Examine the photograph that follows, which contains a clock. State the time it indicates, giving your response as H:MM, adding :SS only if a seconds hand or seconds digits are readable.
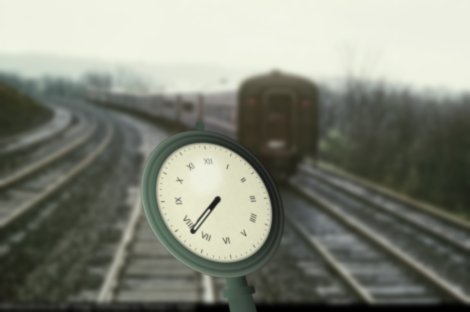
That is 7:38
